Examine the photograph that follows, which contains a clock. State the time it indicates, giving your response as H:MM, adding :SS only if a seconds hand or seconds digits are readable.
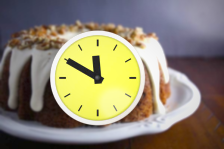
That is 11:50
